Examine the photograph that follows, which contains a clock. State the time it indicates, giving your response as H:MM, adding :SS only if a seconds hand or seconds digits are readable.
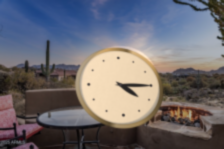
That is 4:15
